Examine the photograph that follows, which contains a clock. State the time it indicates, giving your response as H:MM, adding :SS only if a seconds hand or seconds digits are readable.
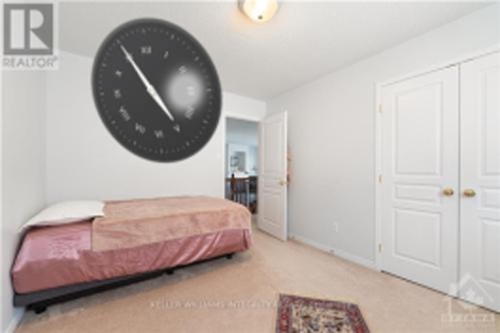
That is 4:55
